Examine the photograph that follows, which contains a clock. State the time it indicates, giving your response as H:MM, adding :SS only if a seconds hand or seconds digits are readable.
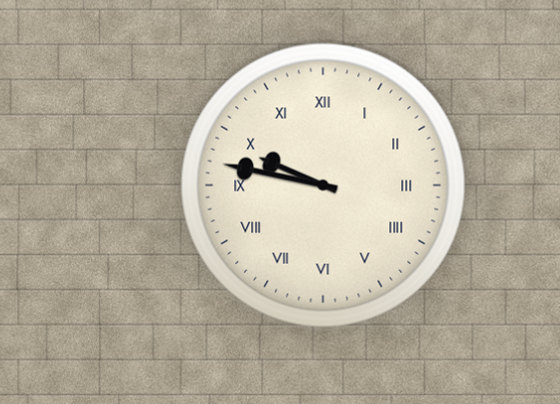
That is 9:47
